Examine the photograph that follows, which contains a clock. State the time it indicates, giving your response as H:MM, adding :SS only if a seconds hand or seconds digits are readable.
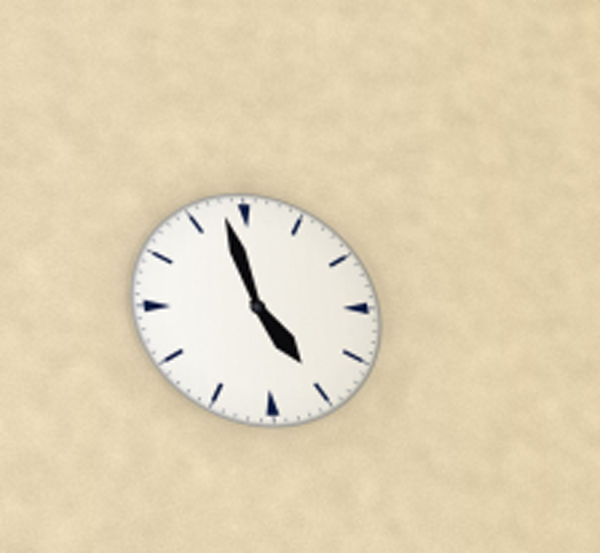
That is 4:58
